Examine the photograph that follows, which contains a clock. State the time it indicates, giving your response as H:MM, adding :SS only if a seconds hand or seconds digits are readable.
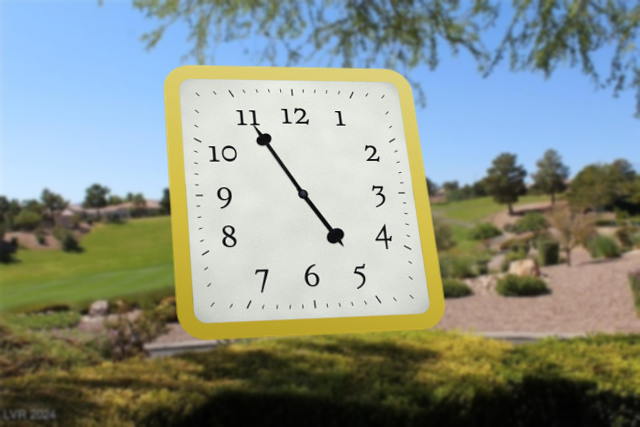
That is 4:55
